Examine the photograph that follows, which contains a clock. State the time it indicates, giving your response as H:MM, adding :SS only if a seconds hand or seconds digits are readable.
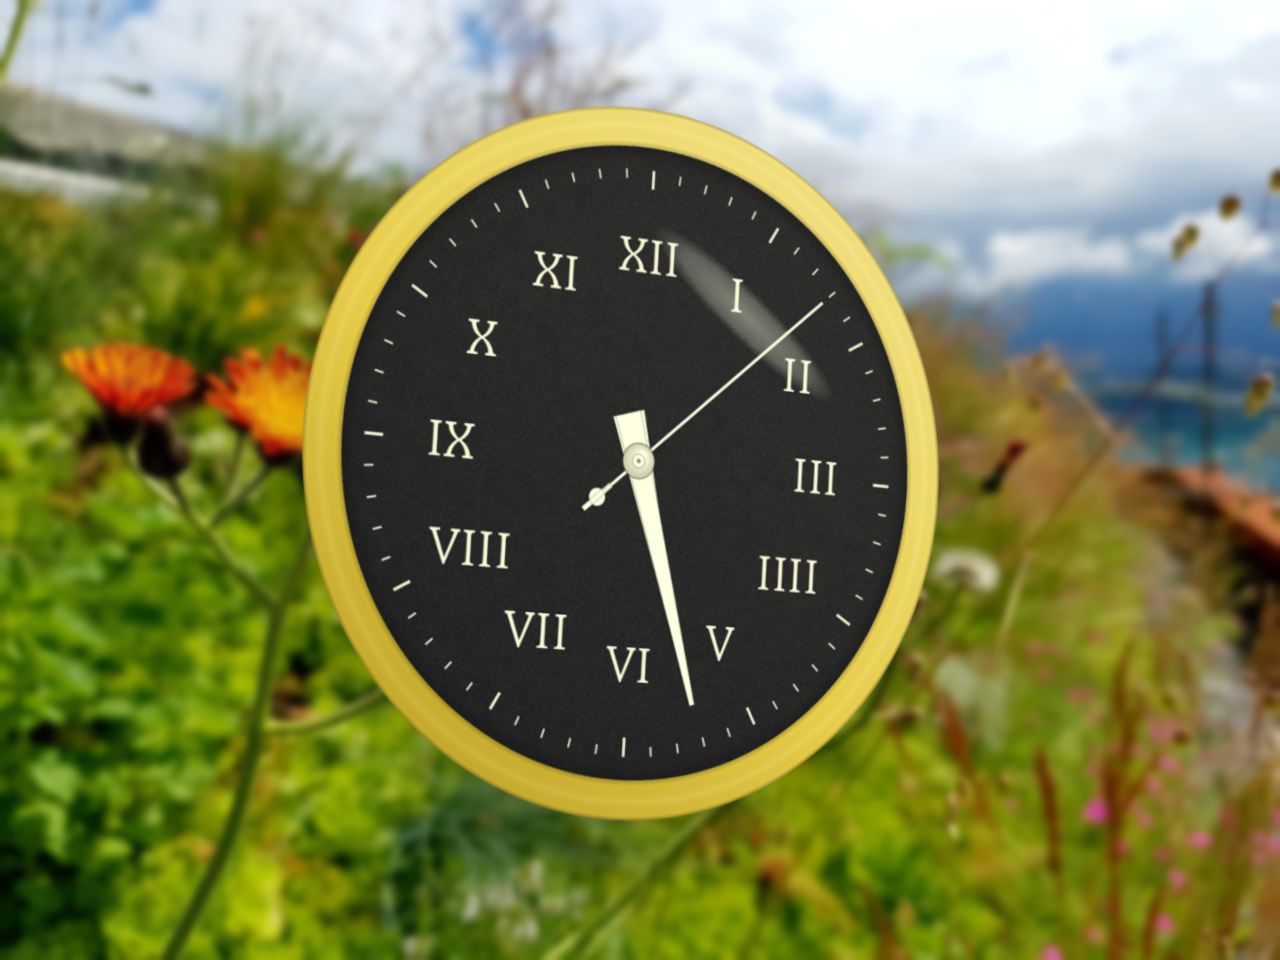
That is 5:27:08
